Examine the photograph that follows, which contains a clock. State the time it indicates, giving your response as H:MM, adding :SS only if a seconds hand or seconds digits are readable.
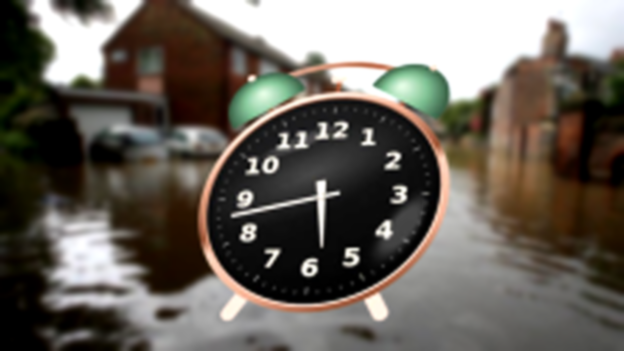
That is 5:43
